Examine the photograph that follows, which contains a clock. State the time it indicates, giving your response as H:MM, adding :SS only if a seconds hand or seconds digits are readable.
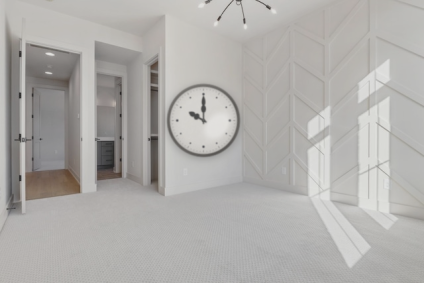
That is 10:00
